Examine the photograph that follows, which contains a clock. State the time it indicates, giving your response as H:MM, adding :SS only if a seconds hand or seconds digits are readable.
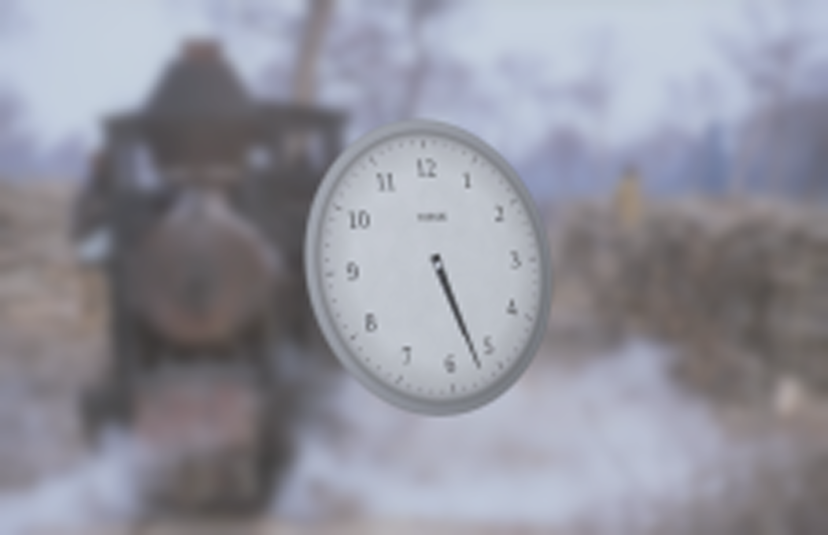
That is 5:27
